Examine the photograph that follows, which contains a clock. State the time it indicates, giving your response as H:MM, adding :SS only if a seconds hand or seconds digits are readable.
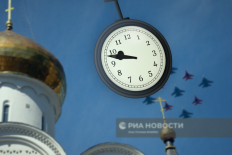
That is 9:48
